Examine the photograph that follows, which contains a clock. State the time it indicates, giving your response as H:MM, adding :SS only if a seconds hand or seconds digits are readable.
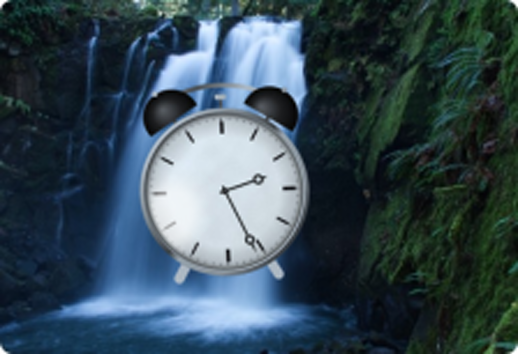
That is 2:26
